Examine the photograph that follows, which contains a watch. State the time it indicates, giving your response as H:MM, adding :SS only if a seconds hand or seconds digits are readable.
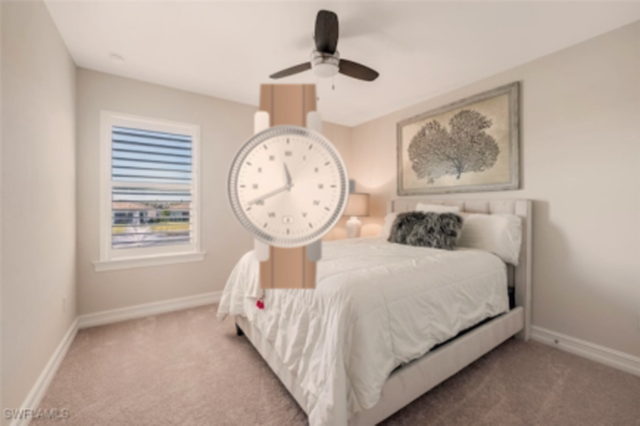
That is 11:41
